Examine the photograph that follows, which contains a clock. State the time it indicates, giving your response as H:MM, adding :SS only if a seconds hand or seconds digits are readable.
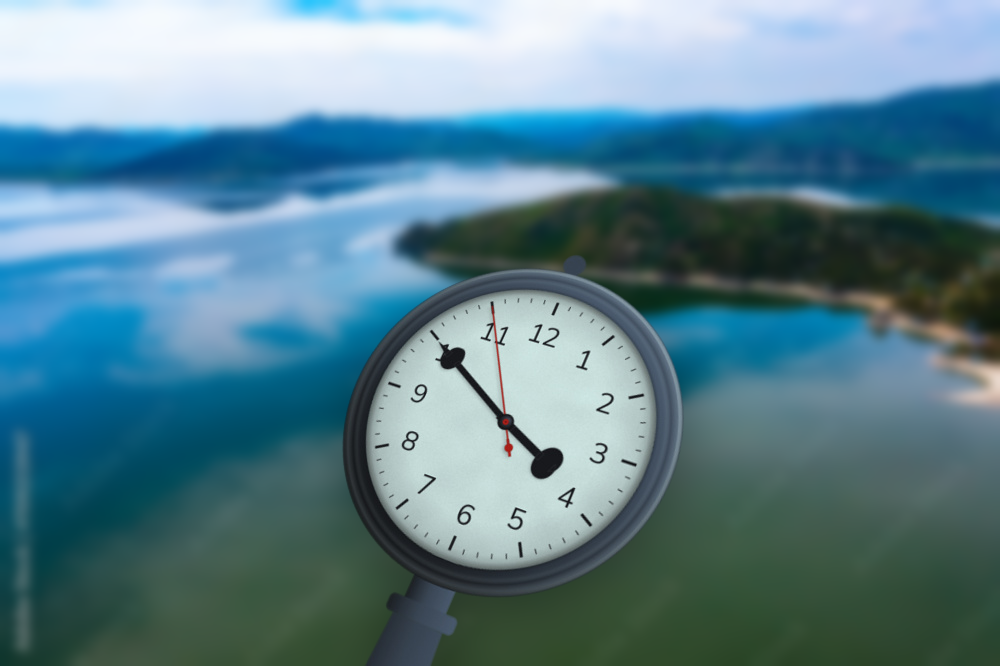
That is 3:49:55
